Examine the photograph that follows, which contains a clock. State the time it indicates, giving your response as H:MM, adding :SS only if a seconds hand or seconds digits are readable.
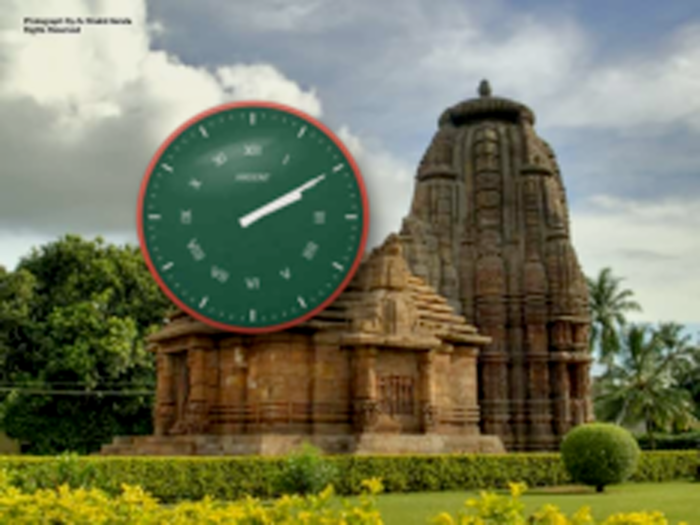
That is 2:10
